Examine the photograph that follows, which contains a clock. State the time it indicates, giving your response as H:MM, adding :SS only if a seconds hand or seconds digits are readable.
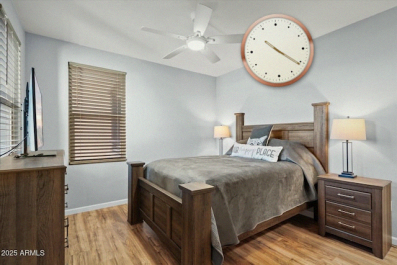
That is 10:21
